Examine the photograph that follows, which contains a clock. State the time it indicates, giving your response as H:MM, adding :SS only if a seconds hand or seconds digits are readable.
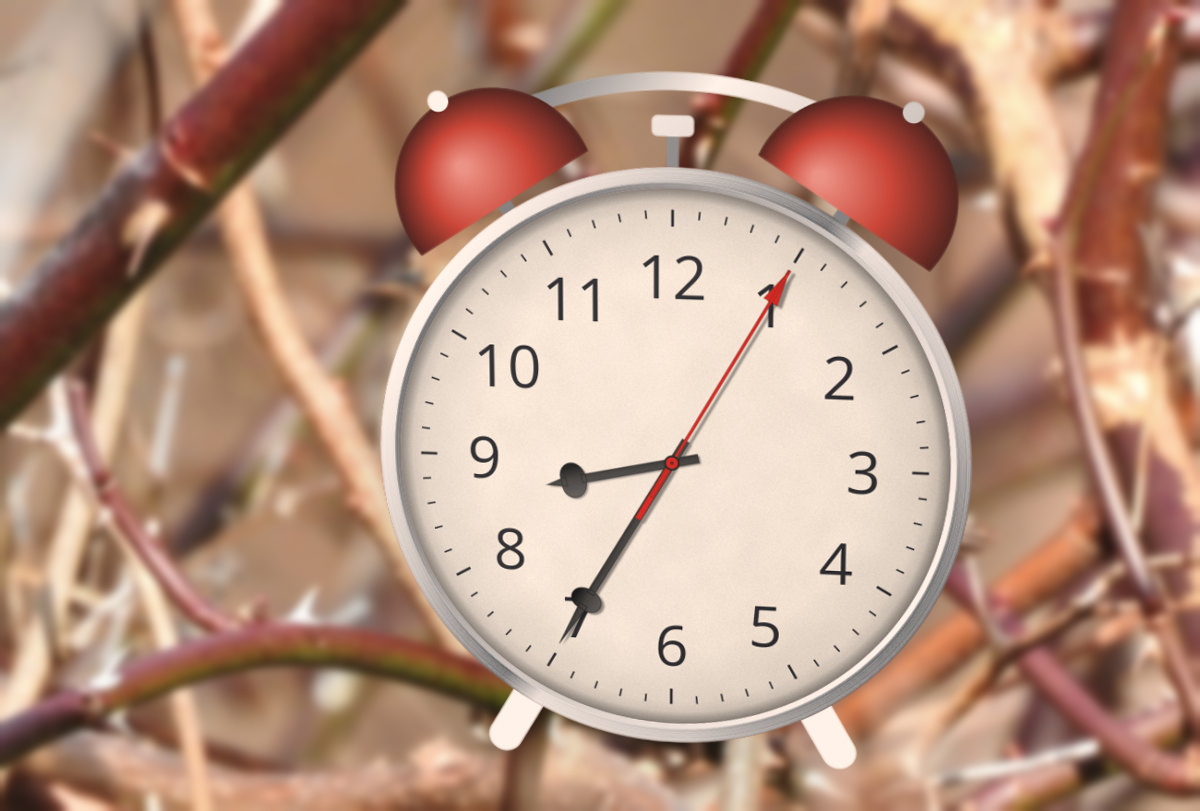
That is 8:35:05
